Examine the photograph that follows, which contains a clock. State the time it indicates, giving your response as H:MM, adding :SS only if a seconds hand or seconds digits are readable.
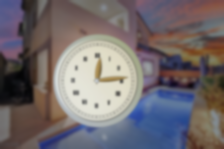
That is 12:14
